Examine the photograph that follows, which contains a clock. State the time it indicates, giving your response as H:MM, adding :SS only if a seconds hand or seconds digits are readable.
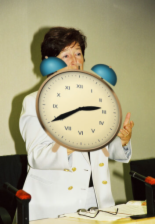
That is 2:40
